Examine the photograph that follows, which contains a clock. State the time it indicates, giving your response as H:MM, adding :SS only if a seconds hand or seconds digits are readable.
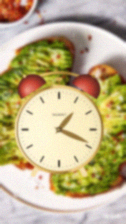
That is 1:19
